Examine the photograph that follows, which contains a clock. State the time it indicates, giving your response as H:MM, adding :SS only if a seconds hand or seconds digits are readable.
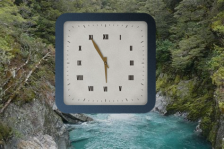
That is 5:55
